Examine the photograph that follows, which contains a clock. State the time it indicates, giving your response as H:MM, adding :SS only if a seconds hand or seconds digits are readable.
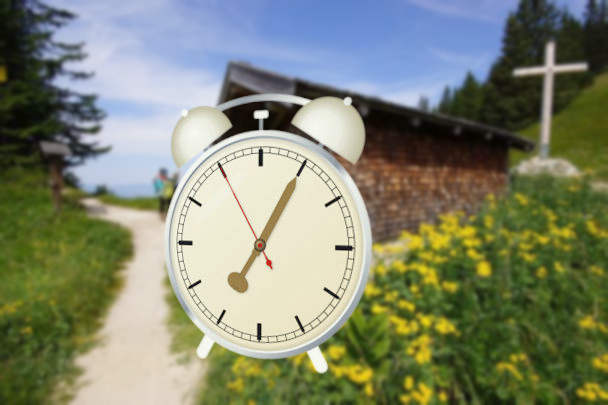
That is 7:04:55
